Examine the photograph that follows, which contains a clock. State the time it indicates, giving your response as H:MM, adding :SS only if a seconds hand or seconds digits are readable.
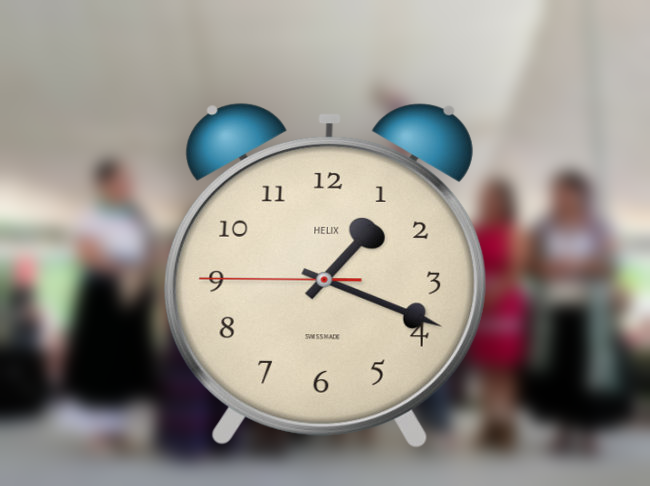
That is 1:18:45
